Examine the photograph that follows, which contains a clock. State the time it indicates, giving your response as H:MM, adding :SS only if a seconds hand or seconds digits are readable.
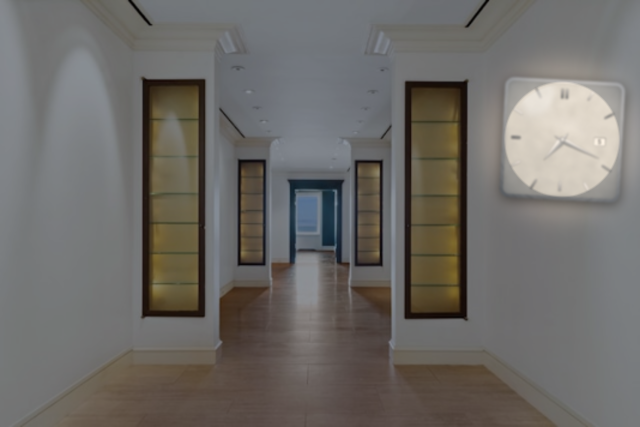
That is 7:19
